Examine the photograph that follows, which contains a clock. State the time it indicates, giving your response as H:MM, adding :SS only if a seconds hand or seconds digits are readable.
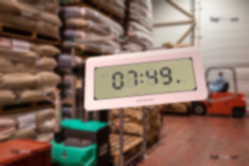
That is 7:49
